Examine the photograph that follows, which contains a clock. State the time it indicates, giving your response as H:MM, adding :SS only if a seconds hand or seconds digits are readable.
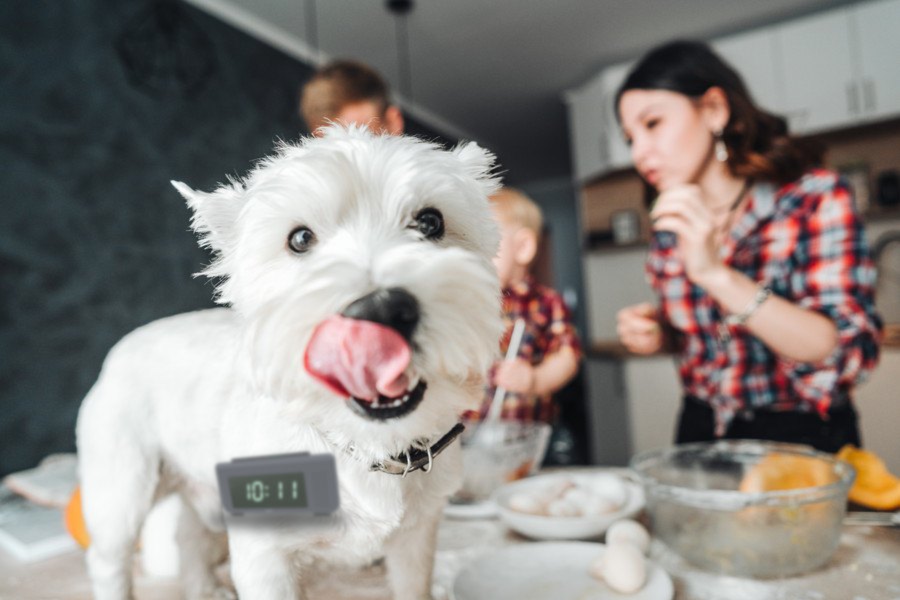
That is 10:11
